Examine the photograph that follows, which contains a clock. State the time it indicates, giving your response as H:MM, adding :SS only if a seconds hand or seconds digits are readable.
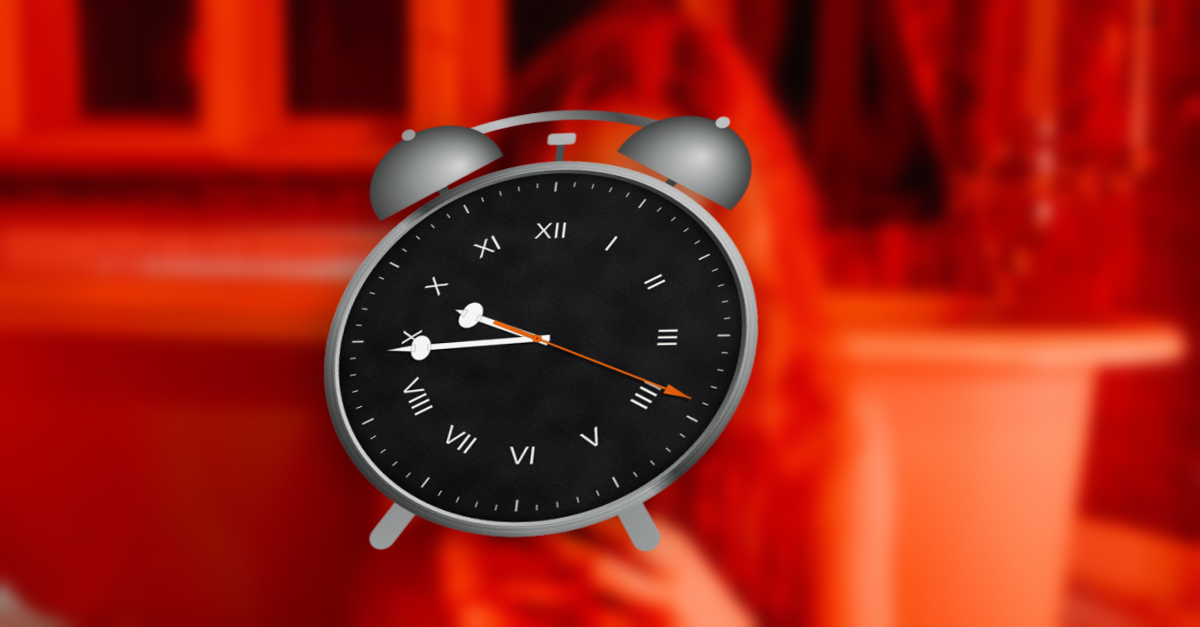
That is 9:44:19
